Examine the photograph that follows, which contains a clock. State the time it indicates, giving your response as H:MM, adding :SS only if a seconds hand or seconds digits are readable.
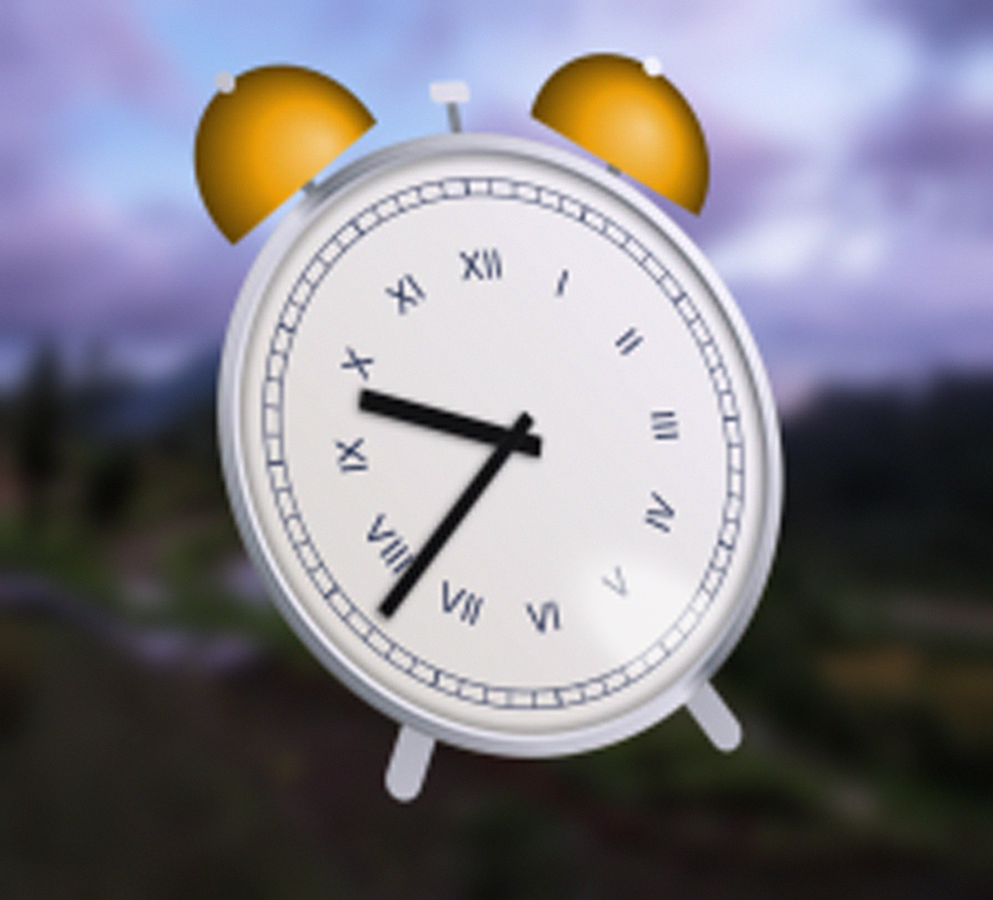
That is 9:38
